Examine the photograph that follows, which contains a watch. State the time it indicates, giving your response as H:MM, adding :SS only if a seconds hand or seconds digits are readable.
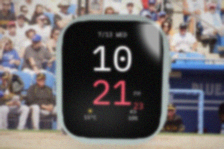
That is 10:21
